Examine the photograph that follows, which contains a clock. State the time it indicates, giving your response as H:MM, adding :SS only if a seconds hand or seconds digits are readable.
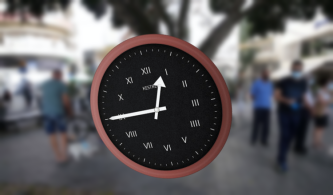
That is 12:45
